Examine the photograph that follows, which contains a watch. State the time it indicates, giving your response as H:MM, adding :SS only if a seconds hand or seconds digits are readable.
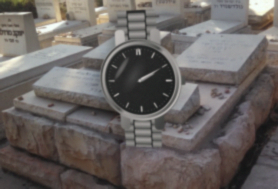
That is 2:10
